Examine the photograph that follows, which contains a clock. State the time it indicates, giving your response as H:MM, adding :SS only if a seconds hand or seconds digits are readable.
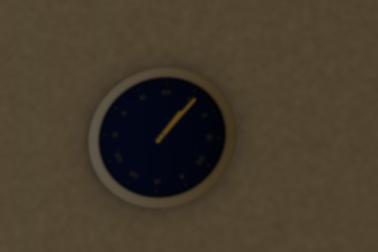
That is 1:06
